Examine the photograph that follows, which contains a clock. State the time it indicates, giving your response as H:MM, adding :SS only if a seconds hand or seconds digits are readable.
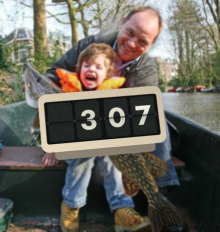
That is 3:07
